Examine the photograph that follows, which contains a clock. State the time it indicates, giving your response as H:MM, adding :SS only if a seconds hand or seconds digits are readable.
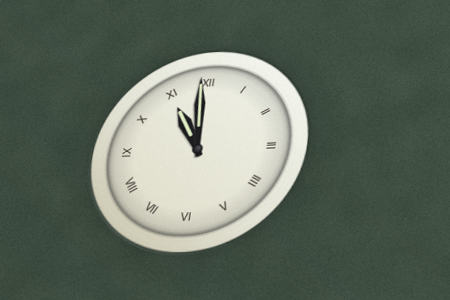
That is 10:59
